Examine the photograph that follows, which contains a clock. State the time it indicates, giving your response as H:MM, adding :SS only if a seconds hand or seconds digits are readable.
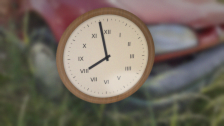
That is 7:58
